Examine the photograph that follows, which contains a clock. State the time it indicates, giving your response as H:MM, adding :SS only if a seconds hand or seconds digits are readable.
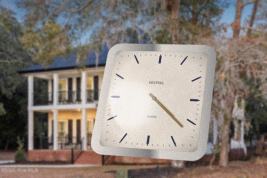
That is 4:22
